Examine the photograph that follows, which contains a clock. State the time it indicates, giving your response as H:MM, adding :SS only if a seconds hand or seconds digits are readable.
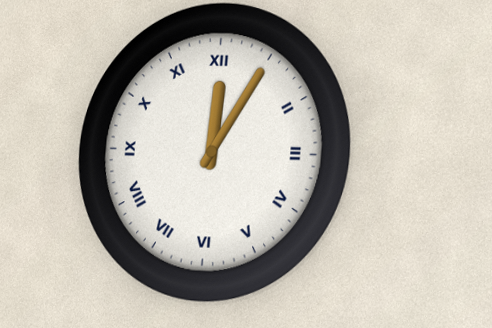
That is 12:05
